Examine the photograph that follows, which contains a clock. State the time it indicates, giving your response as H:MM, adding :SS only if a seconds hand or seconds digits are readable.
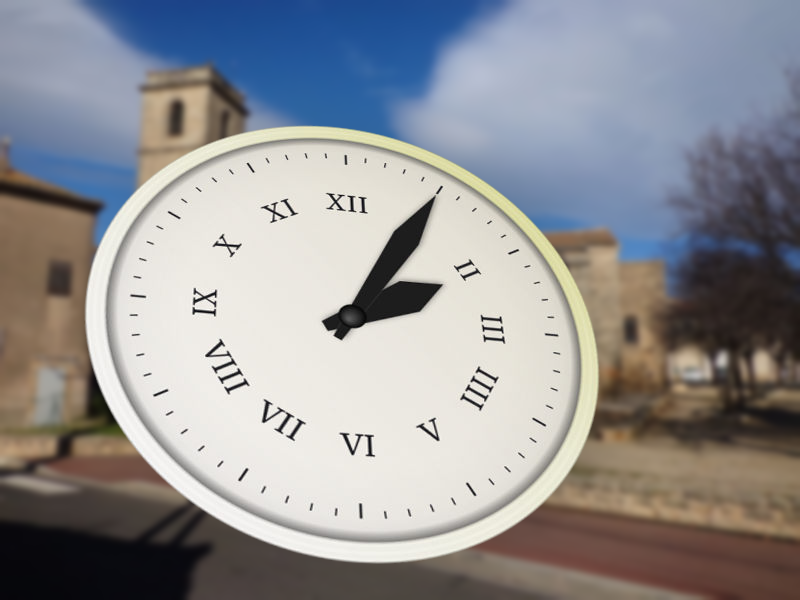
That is 2:05
